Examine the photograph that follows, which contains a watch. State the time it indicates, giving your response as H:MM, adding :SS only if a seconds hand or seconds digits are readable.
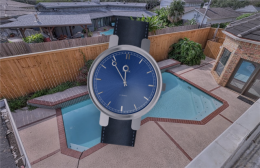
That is 11:54
